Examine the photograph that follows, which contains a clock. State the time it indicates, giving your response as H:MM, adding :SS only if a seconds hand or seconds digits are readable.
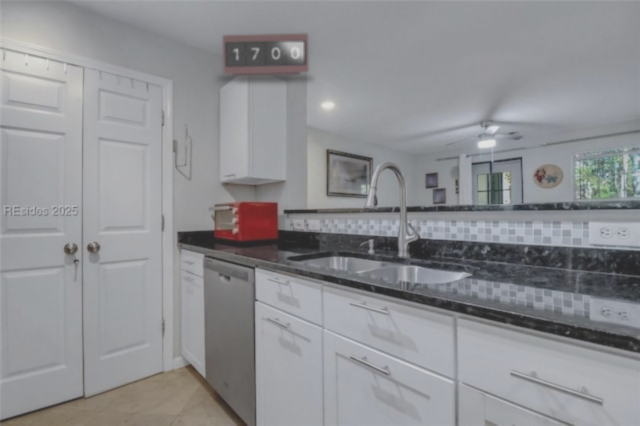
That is 17:00
